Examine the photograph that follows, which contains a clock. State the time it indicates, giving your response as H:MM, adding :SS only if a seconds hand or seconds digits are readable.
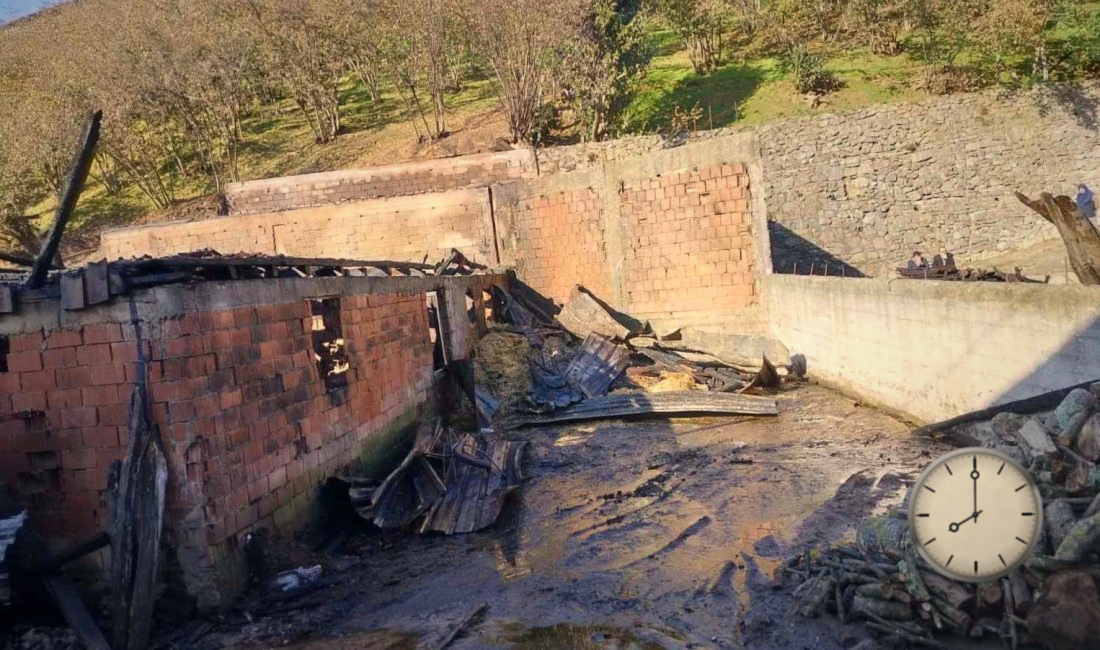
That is 8:00
